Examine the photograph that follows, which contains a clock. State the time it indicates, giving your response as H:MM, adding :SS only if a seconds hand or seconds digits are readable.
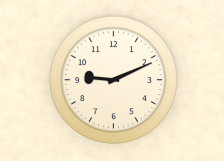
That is 9:11
